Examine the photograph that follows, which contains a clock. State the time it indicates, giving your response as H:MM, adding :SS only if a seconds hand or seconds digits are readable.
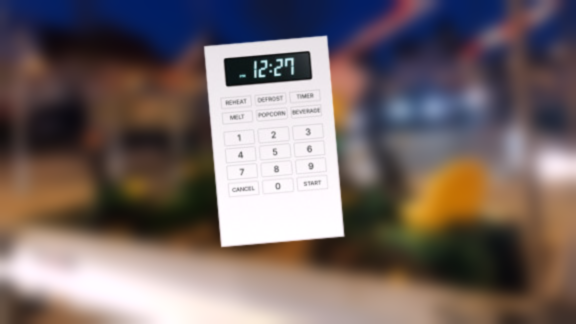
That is 12:27
